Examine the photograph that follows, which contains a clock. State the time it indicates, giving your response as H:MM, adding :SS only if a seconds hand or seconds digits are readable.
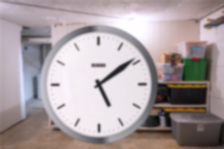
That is 5:09
